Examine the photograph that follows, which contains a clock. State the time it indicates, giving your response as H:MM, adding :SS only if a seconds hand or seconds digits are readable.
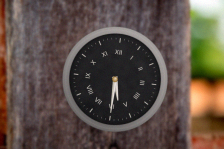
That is 5:30
